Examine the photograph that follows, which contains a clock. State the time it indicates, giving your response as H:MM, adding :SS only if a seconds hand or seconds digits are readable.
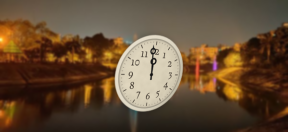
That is 11:59
